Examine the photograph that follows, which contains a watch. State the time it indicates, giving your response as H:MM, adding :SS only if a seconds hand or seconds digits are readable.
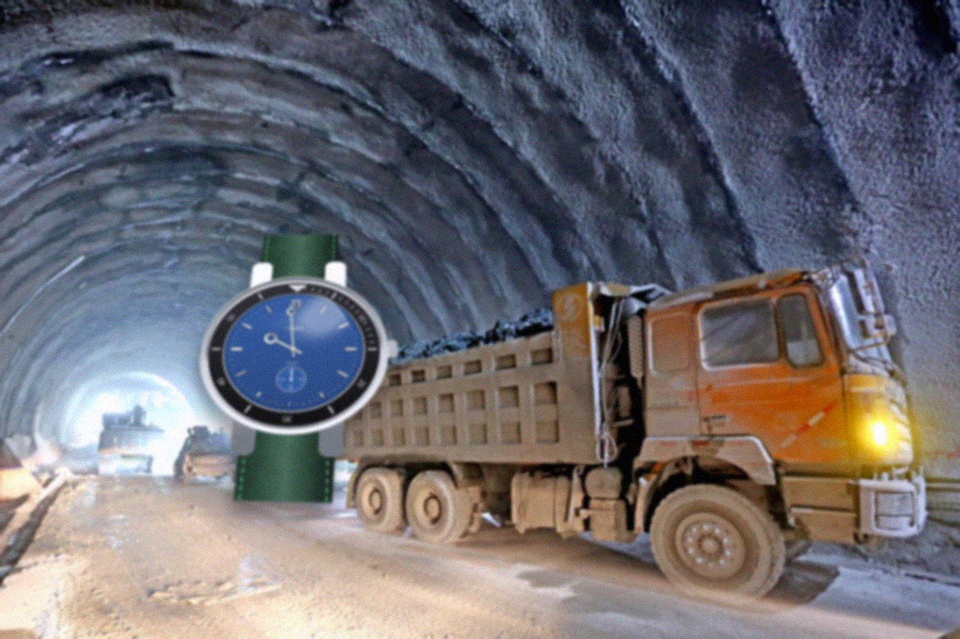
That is 9:59
